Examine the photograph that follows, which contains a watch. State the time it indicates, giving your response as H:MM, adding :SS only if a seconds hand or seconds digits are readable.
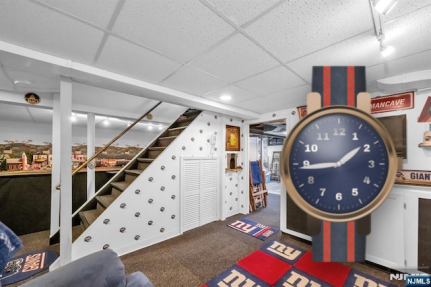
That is 1:44
